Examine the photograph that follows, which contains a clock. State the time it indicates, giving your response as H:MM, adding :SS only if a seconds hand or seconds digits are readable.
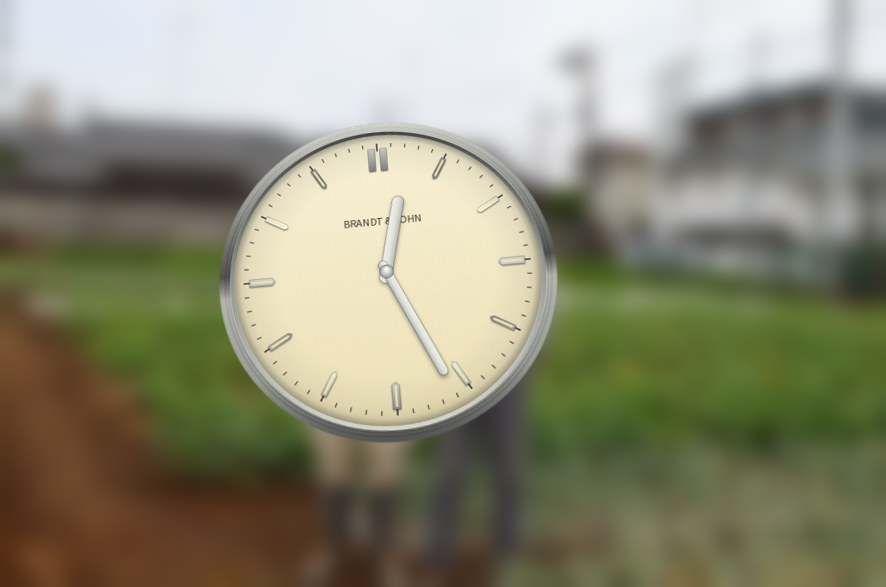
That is 12:26
